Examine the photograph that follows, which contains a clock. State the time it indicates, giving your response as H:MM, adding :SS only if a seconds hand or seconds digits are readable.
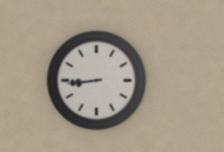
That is 8:44
